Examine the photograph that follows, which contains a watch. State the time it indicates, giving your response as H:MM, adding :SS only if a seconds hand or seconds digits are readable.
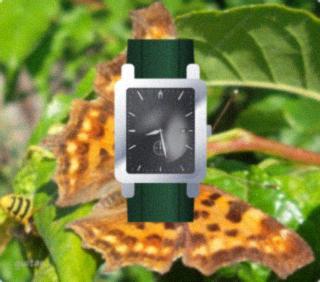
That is 8:28
